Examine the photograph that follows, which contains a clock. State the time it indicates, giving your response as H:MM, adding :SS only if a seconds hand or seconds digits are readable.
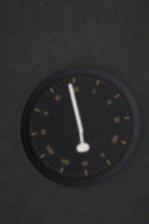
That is 5:59
